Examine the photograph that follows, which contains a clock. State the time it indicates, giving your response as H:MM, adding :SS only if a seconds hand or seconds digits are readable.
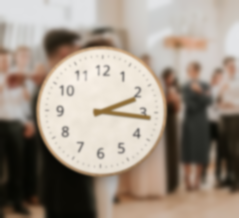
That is 2:16
